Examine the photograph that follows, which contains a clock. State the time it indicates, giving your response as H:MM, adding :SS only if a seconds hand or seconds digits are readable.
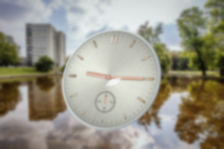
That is 9:15
